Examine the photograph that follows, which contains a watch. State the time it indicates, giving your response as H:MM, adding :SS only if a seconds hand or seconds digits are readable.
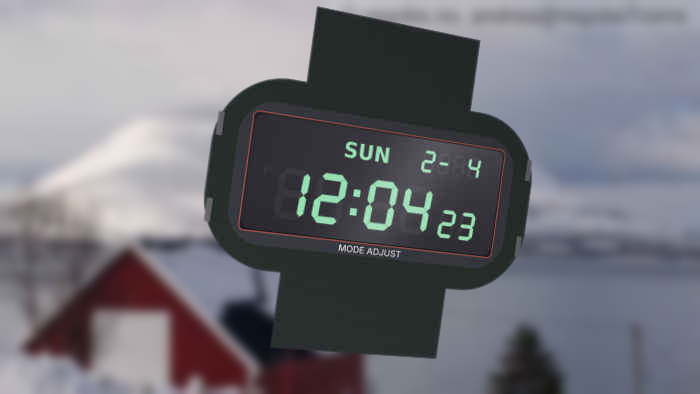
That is 12:04:23
